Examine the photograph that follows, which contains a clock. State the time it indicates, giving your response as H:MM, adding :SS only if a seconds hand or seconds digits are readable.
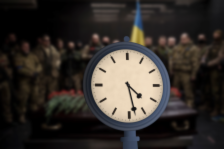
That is 4:28
